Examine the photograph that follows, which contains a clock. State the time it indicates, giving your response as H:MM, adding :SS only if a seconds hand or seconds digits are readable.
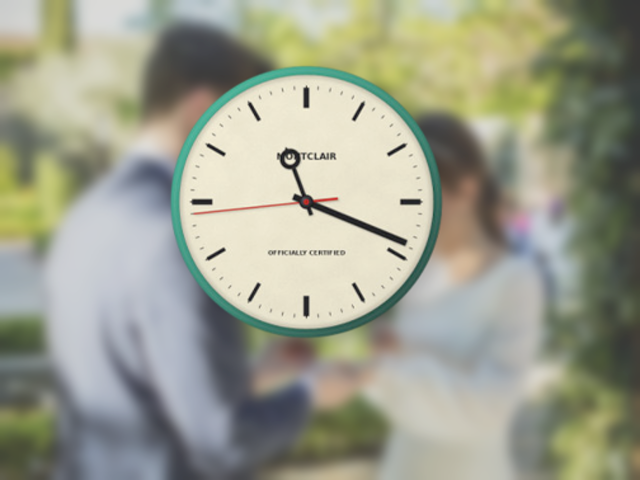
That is 11:18:44
